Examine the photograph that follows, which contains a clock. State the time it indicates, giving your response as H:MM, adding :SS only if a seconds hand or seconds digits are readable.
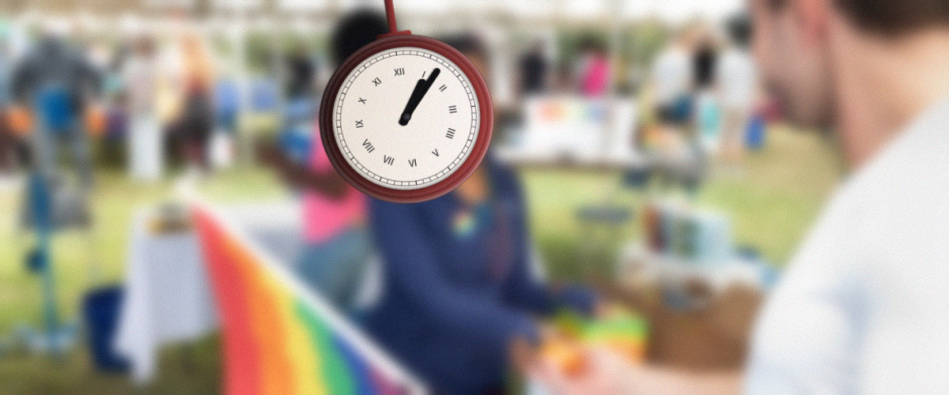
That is 1:07
